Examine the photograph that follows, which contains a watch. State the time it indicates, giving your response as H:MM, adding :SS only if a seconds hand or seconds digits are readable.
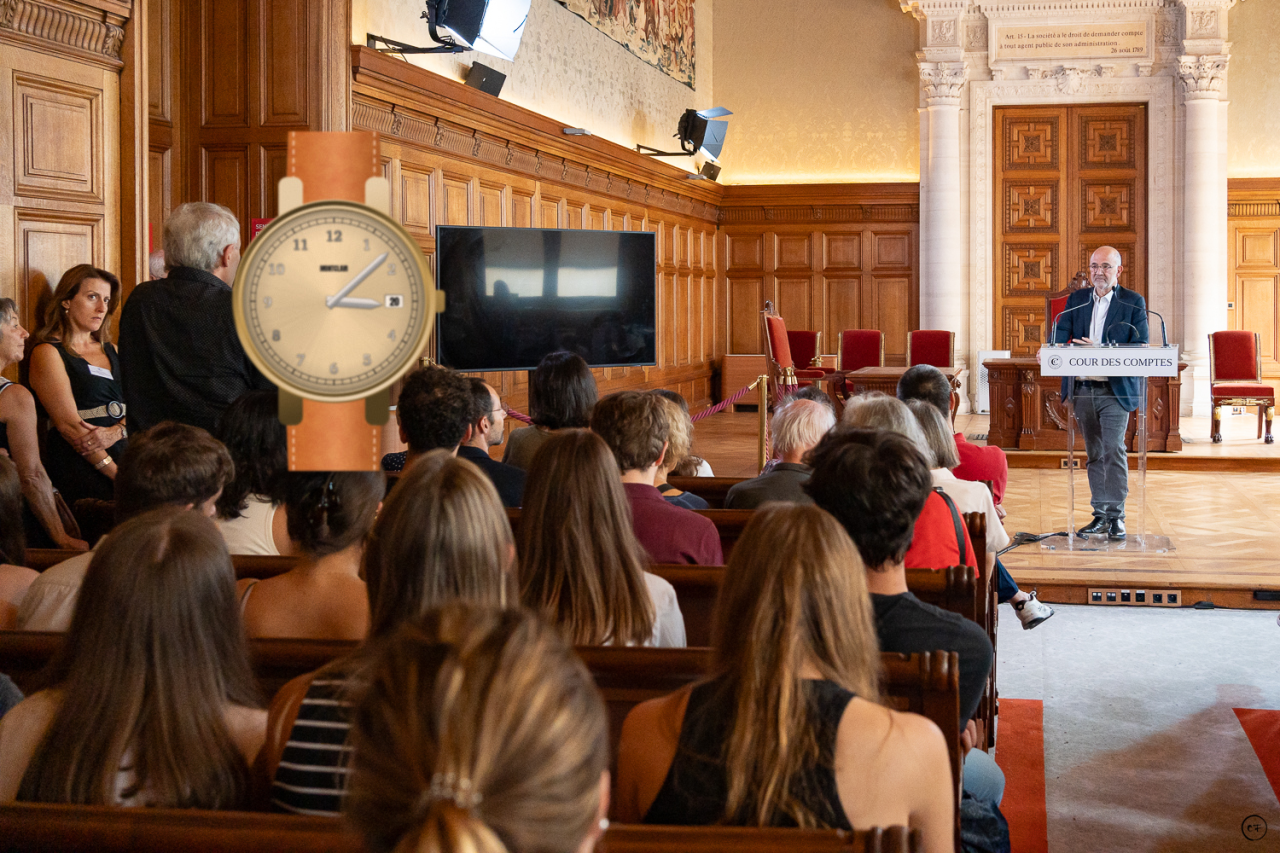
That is 3:08
